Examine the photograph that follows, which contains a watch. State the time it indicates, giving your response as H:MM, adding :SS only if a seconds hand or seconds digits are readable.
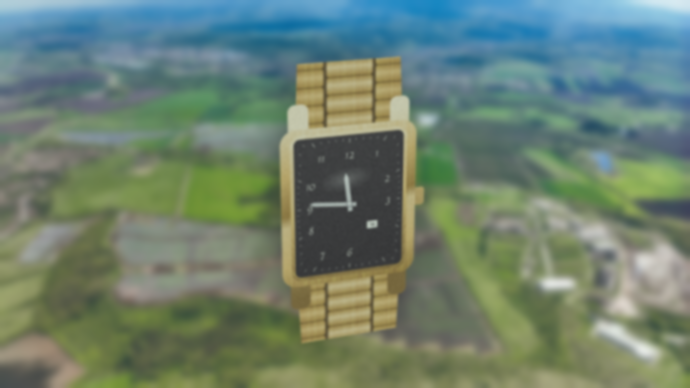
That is 11:46
